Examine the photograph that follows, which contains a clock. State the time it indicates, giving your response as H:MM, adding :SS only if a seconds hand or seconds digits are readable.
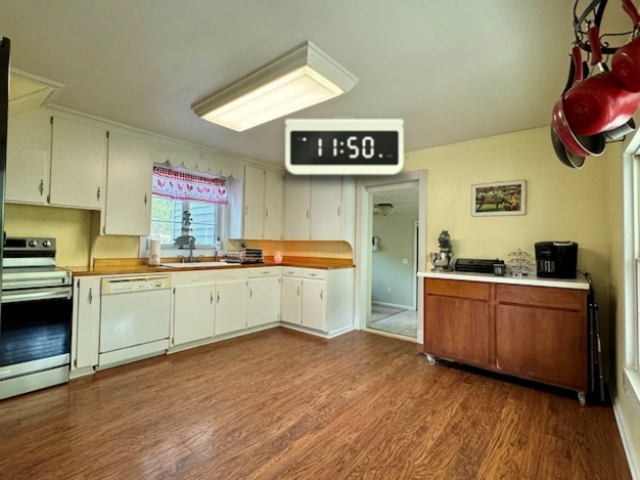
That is 11:50
